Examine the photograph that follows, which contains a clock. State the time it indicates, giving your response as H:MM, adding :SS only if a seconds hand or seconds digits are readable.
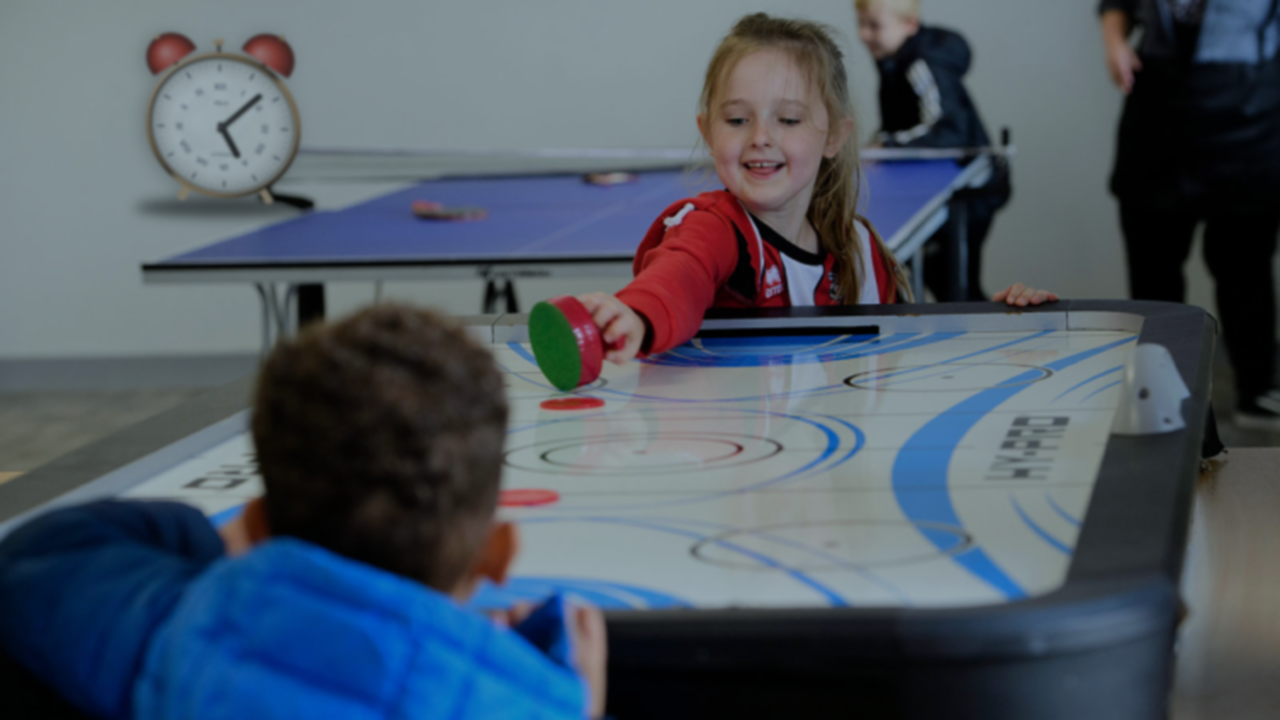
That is 5:08
